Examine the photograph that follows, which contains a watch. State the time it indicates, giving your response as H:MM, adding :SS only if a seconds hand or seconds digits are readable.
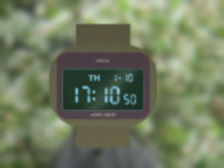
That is 17:10:50
